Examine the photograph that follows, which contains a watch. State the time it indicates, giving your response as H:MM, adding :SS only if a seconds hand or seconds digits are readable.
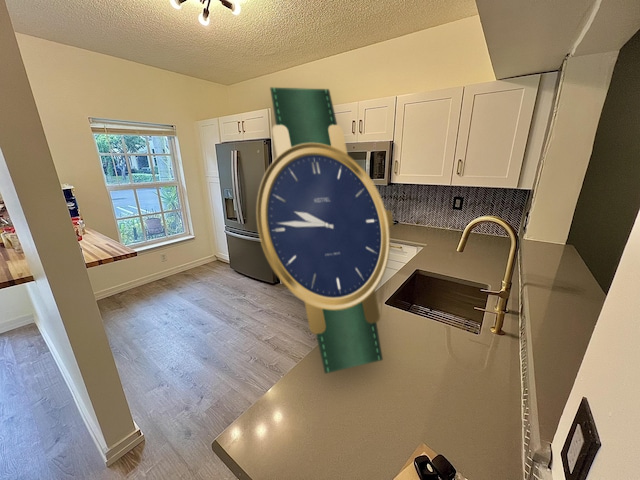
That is 9:46
